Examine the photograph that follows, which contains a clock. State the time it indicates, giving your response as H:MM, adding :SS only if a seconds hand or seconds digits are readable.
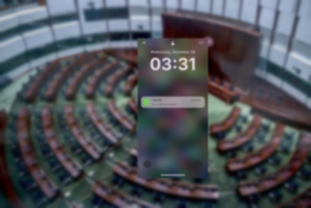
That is 3:31
